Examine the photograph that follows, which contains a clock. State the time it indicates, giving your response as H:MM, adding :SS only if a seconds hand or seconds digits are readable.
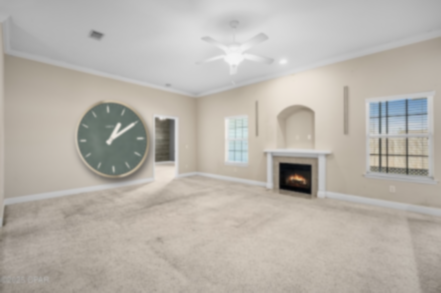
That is 1:10
